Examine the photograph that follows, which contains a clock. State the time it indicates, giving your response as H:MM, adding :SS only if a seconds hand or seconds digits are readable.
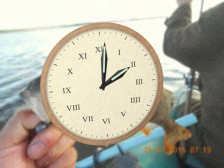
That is 2:01
